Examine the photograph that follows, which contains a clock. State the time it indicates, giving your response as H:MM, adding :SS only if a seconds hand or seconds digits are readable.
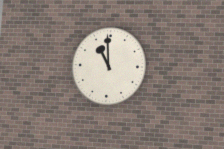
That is 10:59
